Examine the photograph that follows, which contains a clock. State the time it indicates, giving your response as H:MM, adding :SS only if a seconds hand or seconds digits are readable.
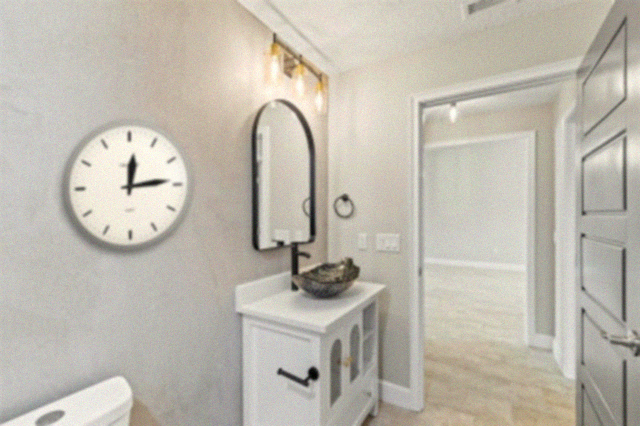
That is 12:14
